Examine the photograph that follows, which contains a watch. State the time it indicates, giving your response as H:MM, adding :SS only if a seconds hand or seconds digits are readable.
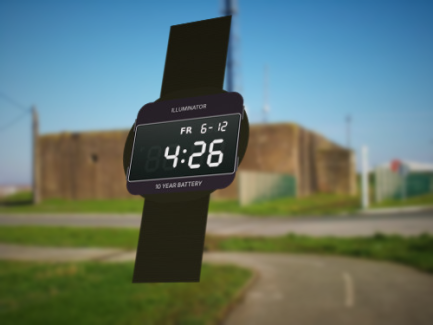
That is 4:26
